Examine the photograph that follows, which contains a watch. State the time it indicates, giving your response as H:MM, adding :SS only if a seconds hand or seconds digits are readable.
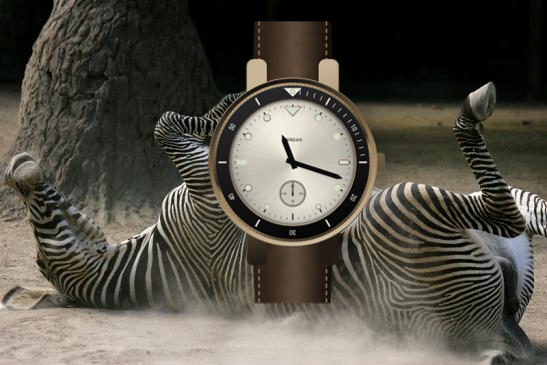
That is 11:18
